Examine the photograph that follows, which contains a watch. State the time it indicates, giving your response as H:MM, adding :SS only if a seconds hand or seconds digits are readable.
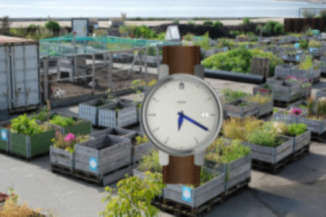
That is 6:20
